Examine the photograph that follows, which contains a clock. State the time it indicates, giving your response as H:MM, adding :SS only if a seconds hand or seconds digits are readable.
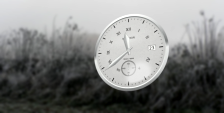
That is 11:39
